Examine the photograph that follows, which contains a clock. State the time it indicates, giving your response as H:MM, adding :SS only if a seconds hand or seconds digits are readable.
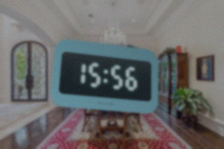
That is 15:56
